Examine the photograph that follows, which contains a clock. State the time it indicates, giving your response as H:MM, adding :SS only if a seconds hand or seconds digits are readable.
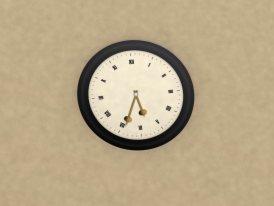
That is 5:34
